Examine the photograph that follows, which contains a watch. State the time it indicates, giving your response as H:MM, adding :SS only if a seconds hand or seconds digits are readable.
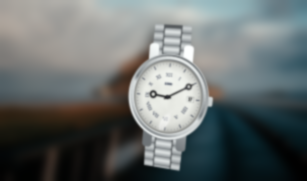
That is 9:10
